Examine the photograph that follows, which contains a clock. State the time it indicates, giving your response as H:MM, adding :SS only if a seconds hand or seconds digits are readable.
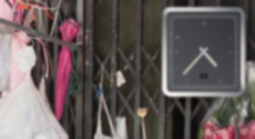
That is 4:37
